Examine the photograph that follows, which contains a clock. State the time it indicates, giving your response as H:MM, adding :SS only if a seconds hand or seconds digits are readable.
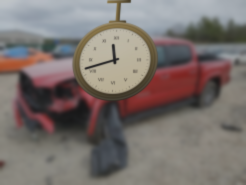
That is 11:42
